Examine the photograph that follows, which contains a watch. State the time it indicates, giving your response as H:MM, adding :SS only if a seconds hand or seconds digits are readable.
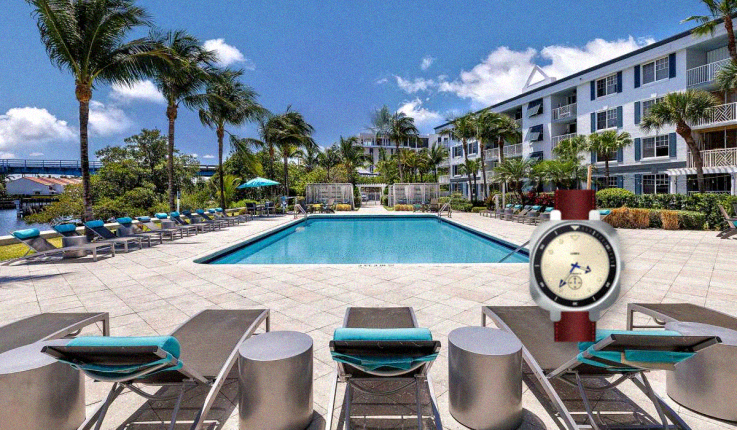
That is 3:36
